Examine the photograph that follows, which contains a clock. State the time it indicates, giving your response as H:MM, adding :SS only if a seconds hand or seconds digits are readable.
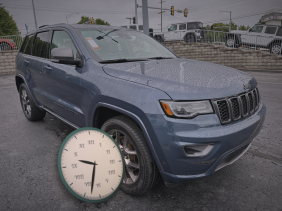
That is 9:33
